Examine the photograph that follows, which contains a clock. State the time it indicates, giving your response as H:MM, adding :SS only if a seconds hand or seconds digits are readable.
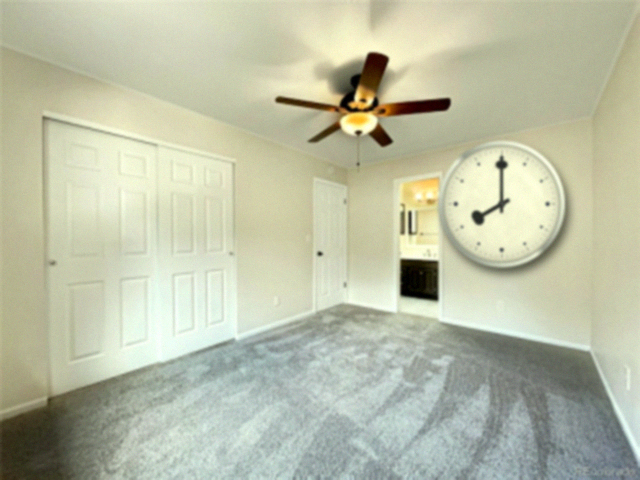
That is 8:00
